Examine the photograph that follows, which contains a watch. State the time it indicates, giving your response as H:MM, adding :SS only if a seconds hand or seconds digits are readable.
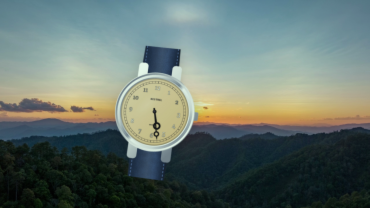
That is 5:28
